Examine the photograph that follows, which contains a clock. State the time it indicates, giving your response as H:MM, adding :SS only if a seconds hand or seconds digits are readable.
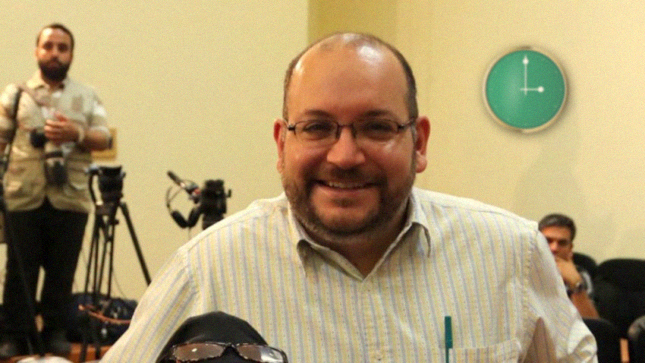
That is 3:00
